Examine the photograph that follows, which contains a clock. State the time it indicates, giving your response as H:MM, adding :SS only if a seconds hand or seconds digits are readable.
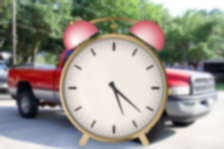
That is 5:22
